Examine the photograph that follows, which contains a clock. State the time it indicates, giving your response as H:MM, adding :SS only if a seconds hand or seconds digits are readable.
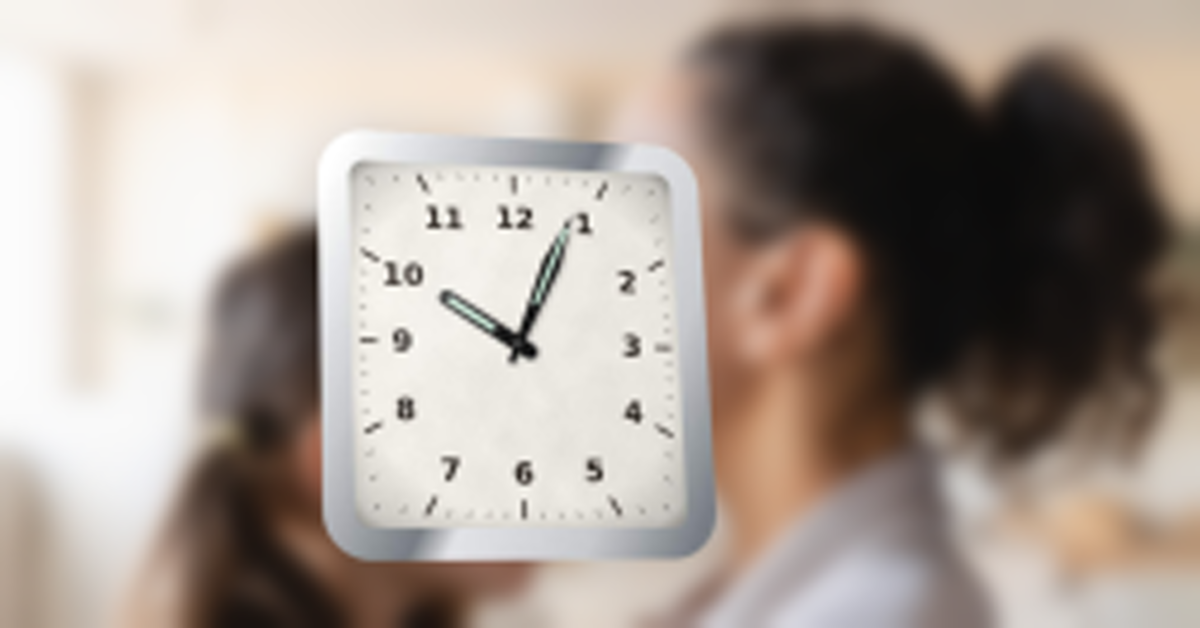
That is 10:04
